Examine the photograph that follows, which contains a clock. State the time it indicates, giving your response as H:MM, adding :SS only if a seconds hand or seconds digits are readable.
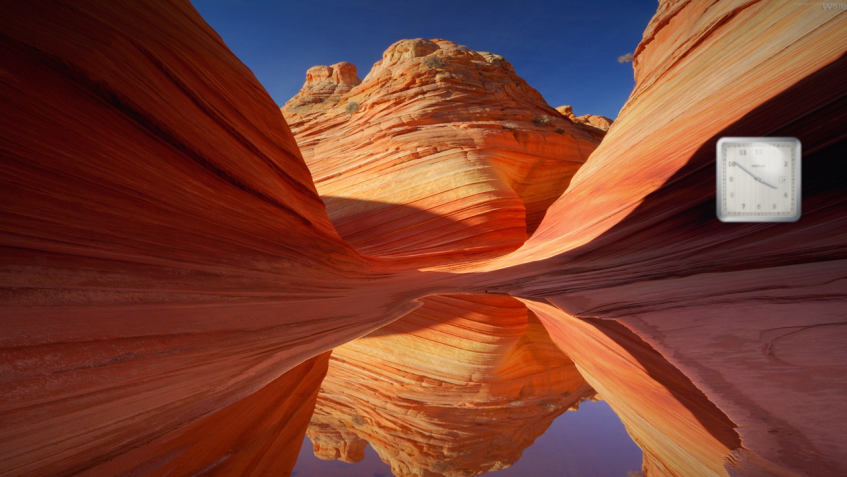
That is 3:51
